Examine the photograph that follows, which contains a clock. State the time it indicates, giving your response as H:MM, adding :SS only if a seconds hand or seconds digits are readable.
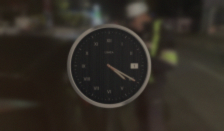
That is 4:20
